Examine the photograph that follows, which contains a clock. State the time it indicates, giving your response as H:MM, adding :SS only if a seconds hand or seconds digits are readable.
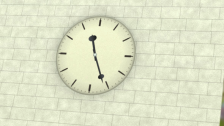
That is 11:26
